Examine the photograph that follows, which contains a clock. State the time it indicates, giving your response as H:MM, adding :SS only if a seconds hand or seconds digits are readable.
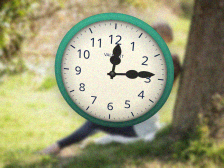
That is 12:14
